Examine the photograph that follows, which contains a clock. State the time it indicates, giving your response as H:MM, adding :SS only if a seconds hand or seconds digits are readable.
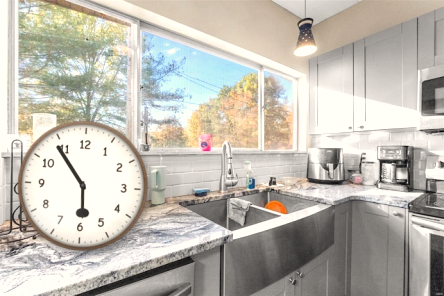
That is 5:54
